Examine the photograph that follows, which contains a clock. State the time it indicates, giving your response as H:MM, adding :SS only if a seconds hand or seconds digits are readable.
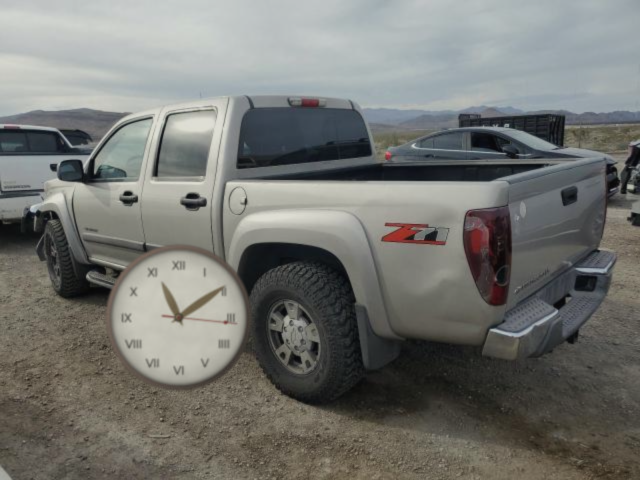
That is 11:09:16
